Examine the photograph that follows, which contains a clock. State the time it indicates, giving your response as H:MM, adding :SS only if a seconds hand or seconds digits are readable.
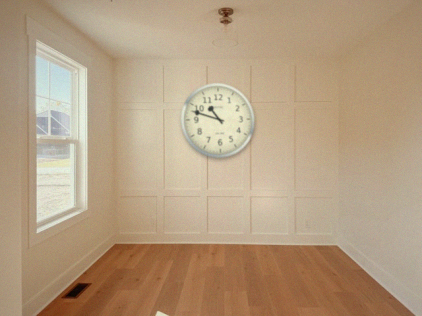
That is 10:48
